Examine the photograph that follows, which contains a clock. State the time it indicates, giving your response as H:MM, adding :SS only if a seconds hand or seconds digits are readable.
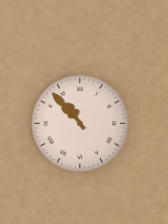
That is 10:53
